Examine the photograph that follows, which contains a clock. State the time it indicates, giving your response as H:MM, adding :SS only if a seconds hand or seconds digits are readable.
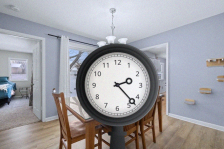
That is 2:23
